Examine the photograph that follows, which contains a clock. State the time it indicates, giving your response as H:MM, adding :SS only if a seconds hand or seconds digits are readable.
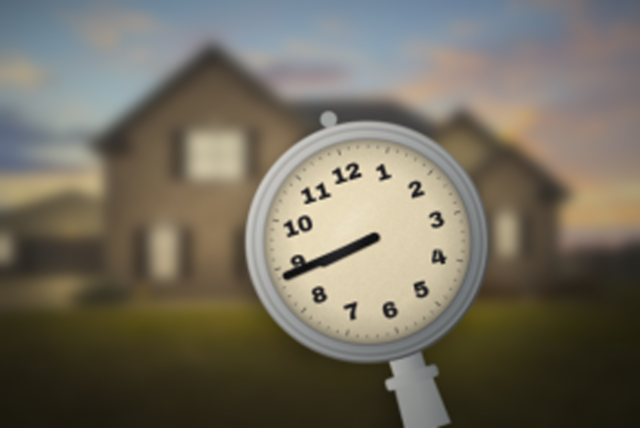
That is 8:44
